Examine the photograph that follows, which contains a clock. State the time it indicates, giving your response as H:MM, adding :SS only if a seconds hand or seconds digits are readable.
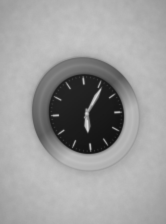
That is 6:06
